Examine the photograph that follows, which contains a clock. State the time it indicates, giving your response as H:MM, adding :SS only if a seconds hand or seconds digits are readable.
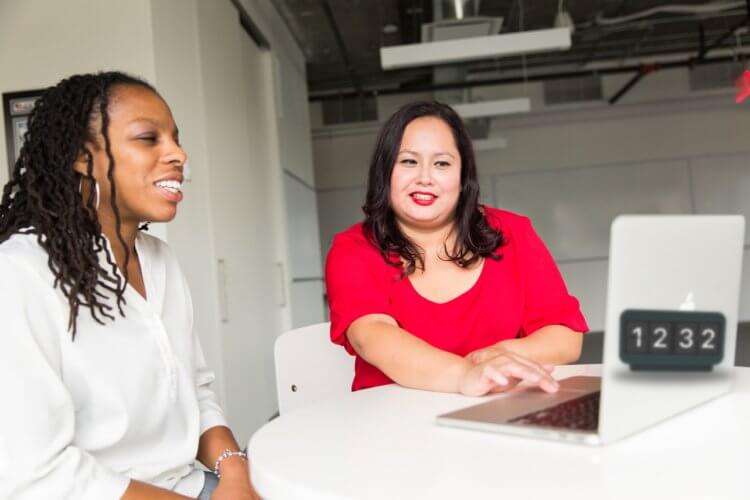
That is 12:32
